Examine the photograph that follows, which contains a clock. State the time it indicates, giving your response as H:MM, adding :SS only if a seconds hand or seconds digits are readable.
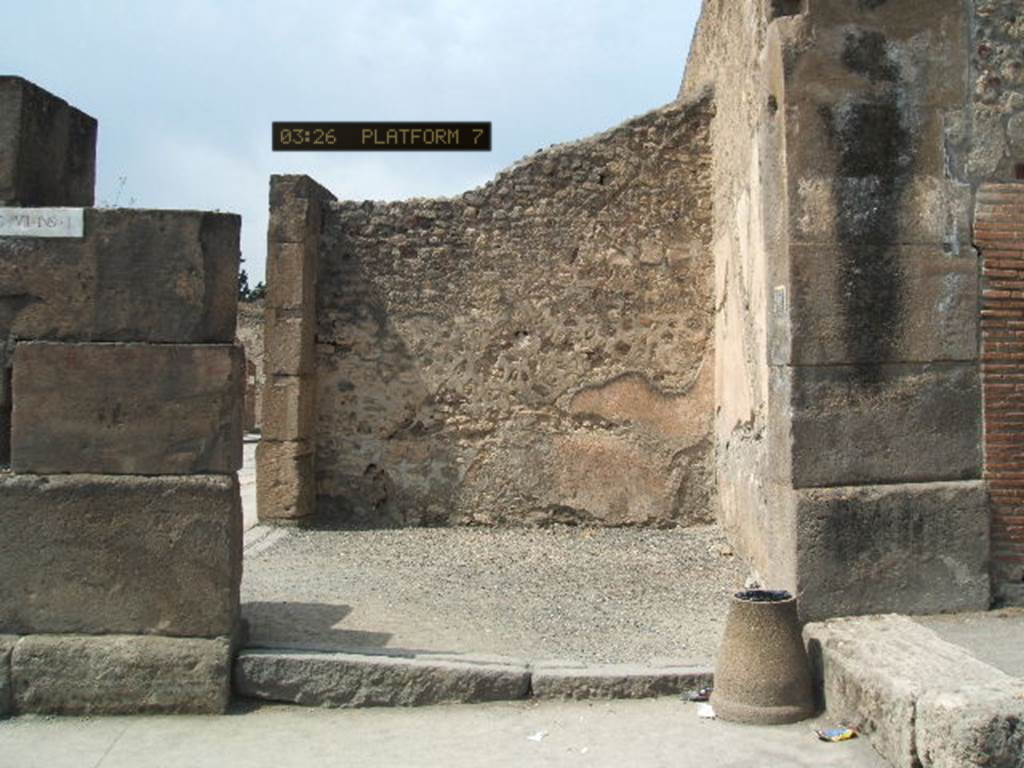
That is 3:26
